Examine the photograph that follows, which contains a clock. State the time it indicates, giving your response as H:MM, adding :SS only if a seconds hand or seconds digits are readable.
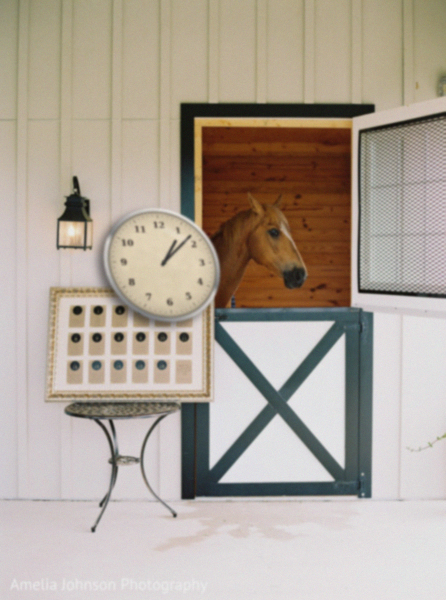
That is 1:08
